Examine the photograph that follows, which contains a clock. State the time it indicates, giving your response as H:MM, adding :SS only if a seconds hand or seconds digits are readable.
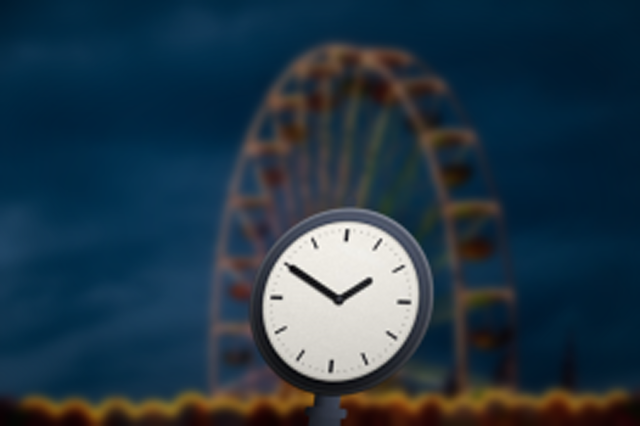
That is 1:50
